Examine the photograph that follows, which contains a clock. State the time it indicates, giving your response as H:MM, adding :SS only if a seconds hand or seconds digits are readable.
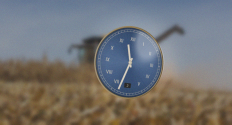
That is 11:33
